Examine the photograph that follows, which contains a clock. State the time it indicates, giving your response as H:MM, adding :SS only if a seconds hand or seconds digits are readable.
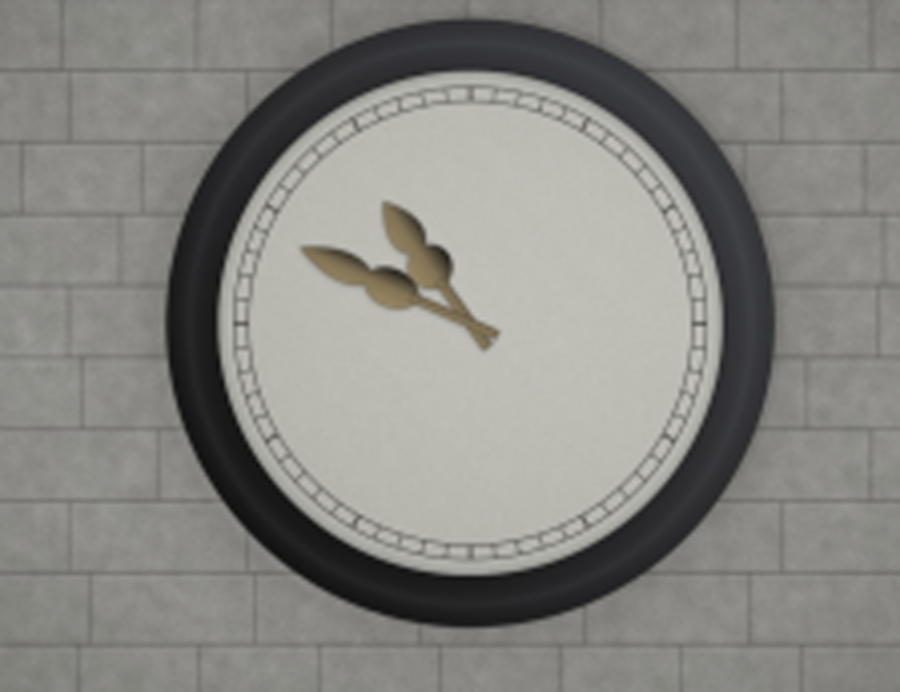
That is 10:49
